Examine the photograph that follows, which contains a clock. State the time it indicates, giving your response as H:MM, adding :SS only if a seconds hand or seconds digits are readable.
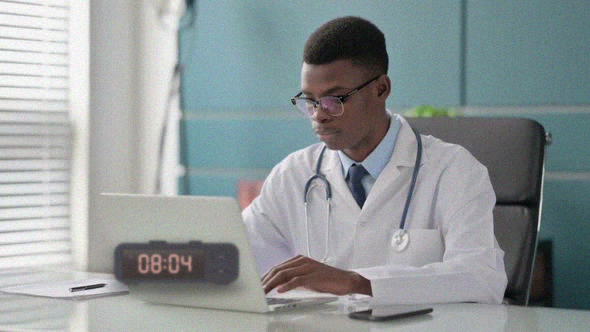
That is 8:04
